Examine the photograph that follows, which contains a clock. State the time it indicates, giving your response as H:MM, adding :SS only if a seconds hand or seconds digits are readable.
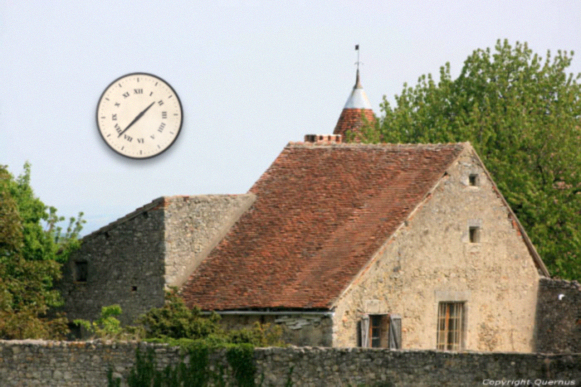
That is 1:38
